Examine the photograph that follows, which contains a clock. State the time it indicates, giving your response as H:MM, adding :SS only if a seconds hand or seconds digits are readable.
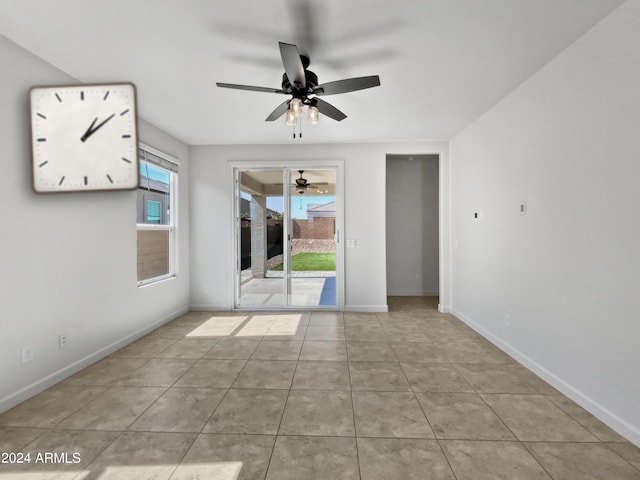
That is 1:09
